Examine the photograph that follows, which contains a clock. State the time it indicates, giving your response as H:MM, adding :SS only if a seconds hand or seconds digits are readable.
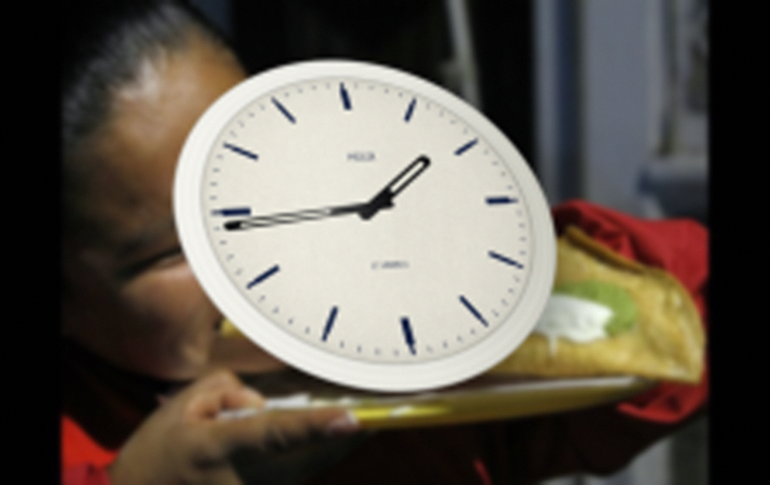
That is 1:44
